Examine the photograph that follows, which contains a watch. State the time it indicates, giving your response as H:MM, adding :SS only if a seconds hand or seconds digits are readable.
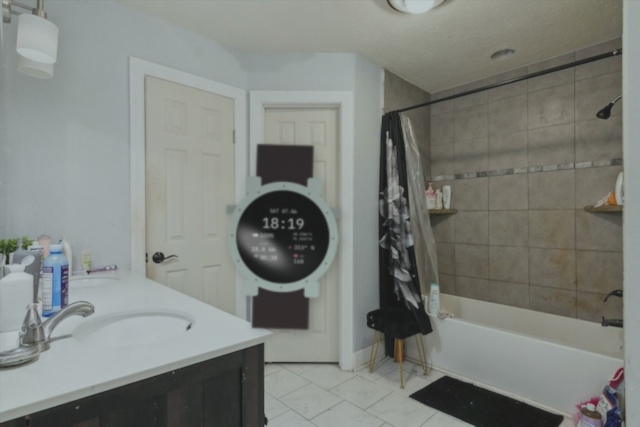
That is 18:19
